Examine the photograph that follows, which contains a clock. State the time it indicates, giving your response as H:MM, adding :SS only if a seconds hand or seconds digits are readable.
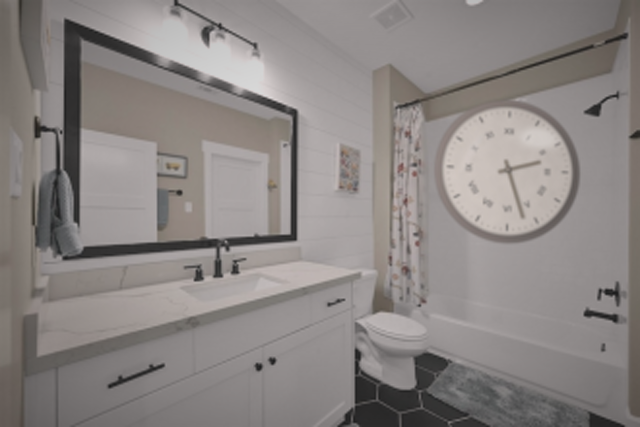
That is 2:27
